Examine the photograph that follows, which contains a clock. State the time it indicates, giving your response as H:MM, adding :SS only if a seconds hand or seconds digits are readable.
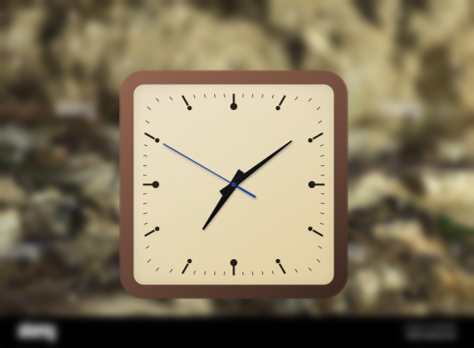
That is 7:08:50
